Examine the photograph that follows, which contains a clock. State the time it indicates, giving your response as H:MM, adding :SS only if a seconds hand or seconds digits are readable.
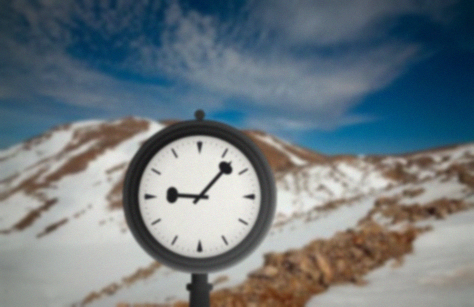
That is 9:07
